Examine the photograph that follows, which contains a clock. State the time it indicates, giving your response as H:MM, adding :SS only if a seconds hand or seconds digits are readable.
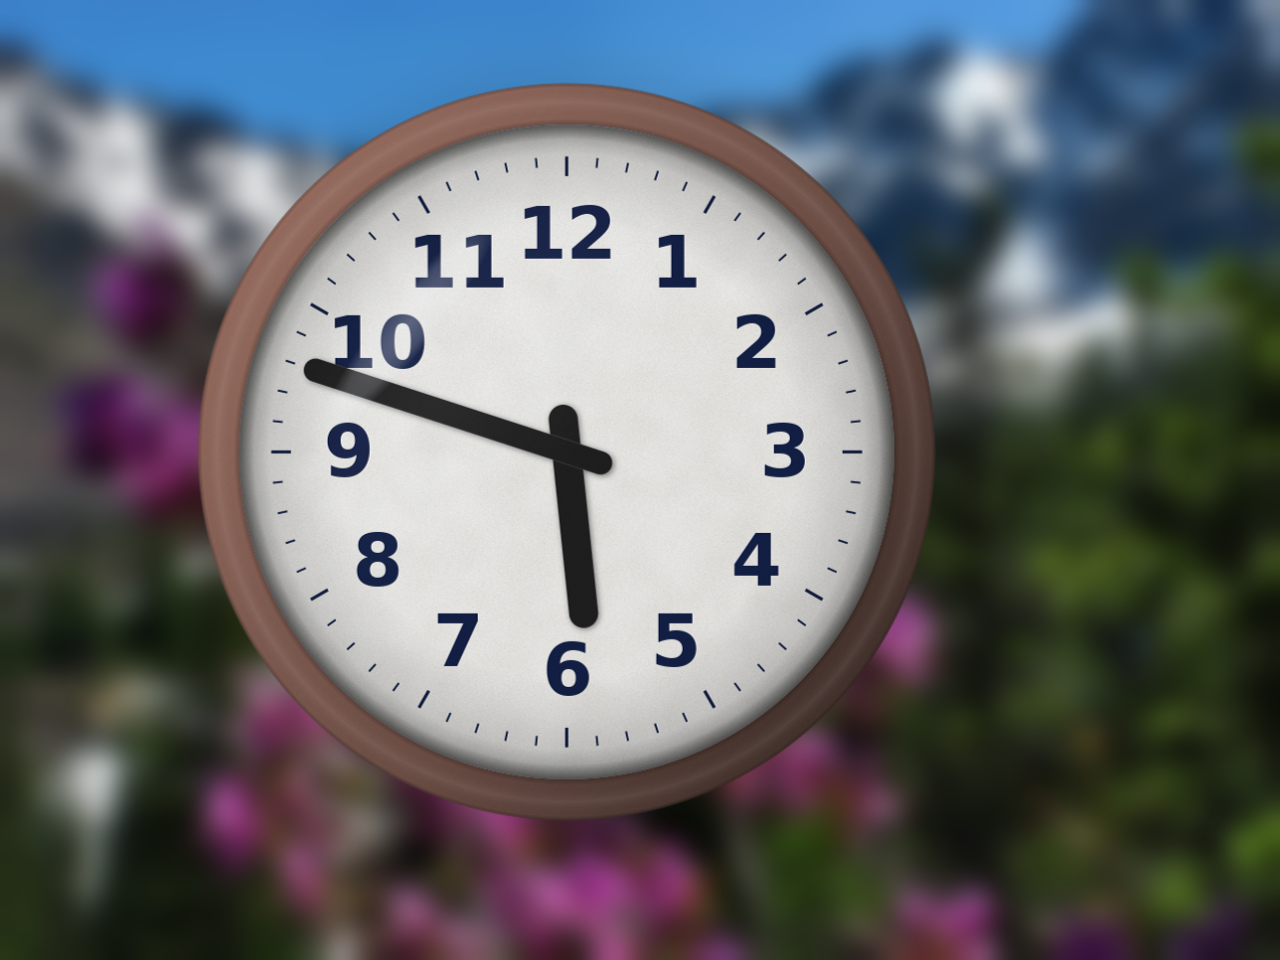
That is 5:48
